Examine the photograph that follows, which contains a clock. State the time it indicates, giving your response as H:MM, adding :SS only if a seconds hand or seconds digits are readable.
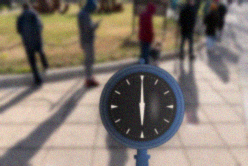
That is 6:00
